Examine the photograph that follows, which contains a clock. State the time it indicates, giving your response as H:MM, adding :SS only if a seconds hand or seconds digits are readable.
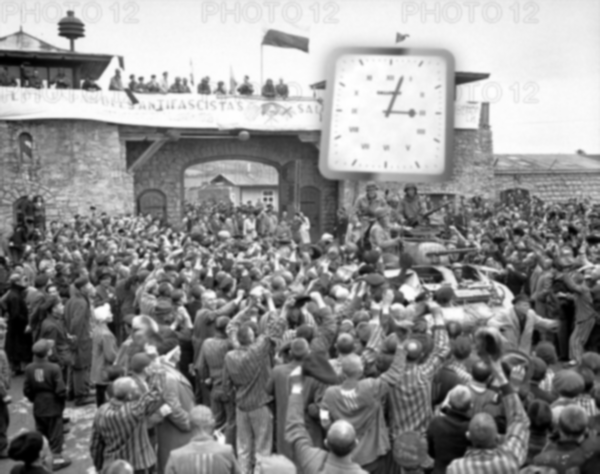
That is 3:03
